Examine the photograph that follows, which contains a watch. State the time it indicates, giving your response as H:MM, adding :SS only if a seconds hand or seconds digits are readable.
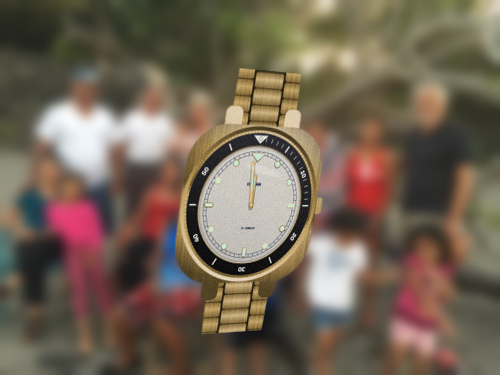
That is 11:59
